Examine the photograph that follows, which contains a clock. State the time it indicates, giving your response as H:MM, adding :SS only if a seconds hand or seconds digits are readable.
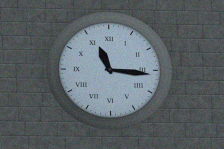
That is 11:16
